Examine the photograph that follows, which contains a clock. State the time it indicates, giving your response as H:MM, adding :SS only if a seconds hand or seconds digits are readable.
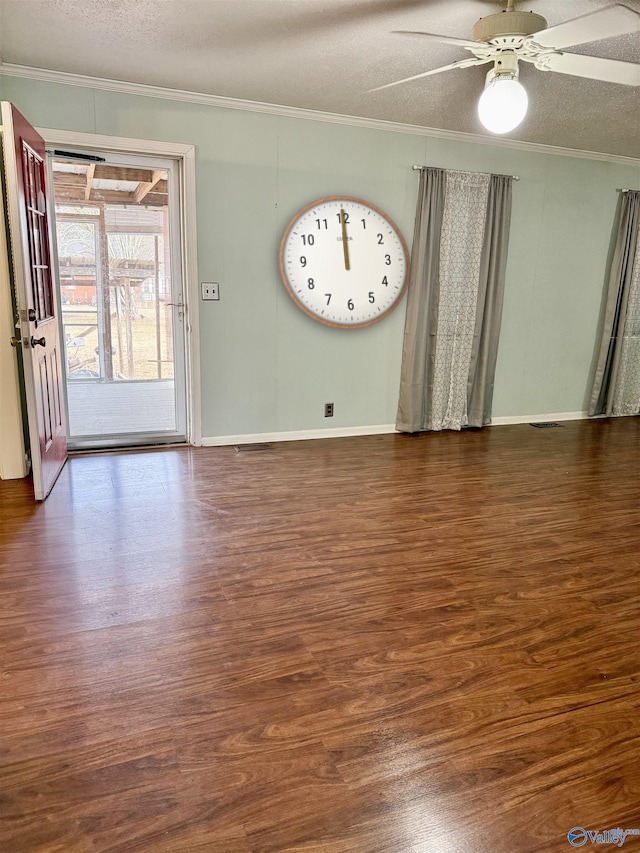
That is 12:00
